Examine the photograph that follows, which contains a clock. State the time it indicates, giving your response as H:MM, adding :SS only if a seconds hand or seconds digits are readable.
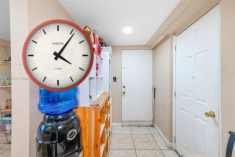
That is 4:06
